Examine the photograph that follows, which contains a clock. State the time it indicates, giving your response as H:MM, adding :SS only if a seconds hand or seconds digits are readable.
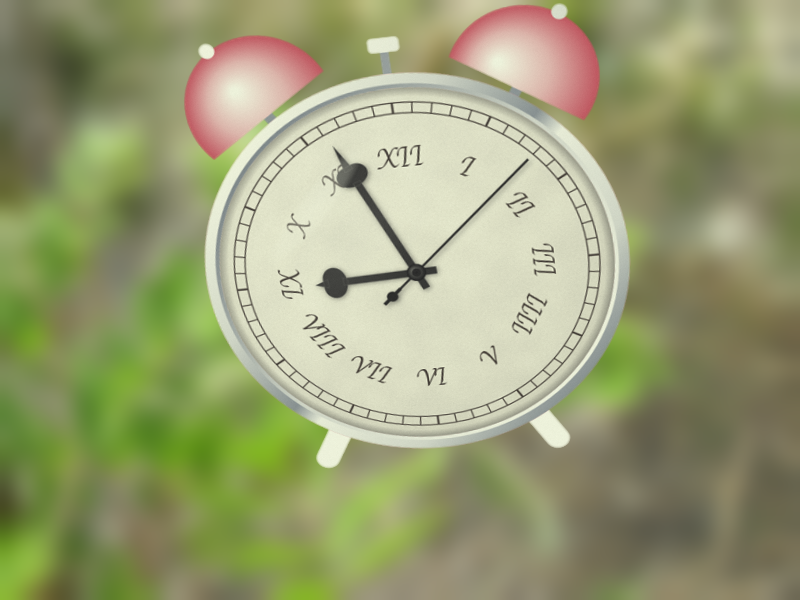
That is 8:56:08
